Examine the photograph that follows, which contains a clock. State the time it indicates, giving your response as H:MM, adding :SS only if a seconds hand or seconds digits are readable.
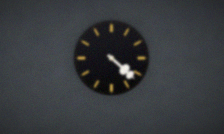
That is 4:22
